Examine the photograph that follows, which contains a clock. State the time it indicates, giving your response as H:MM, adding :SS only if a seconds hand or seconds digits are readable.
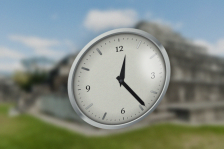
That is 12:24
